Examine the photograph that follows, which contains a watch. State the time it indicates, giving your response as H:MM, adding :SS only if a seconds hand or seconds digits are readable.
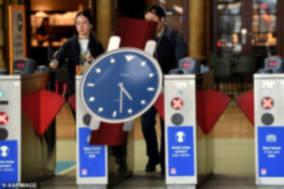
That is 4:28
